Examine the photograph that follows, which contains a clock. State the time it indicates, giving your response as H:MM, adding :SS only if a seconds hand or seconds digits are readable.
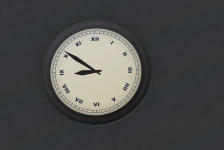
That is 8:51
